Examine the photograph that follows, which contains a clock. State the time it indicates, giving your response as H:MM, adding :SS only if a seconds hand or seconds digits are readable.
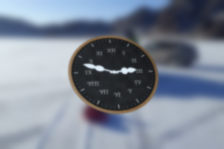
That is 2:48
